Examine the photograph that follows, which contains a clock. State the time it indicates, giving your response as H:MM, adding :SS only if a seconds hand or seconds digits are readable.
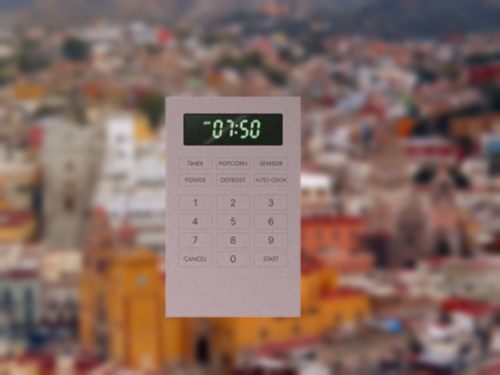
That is 7:50
